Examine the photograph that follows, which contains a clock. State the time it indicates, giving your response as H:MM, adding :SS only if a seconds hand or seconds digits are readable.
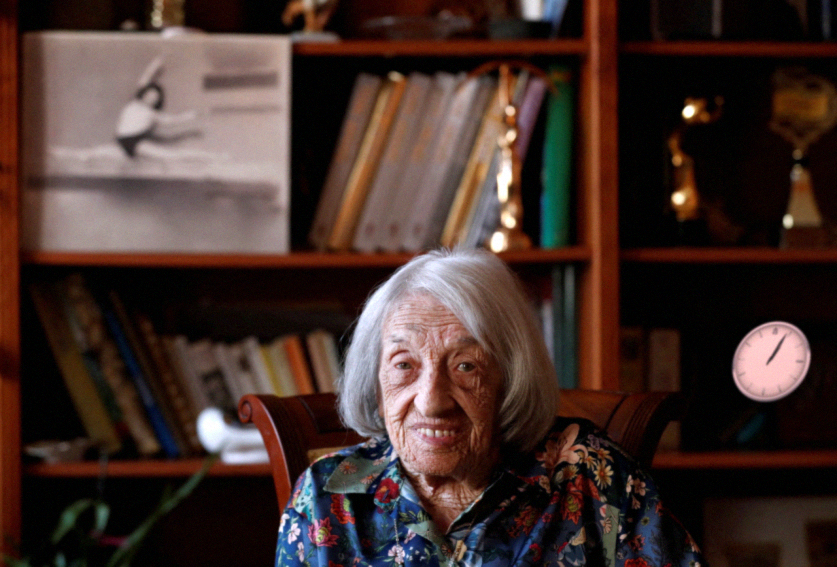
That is 1:04
